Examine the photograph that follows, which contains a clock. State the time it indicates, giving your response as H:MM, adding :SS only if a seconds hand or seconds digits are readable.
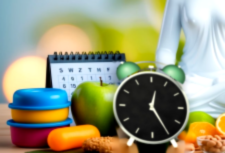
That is 12:25
